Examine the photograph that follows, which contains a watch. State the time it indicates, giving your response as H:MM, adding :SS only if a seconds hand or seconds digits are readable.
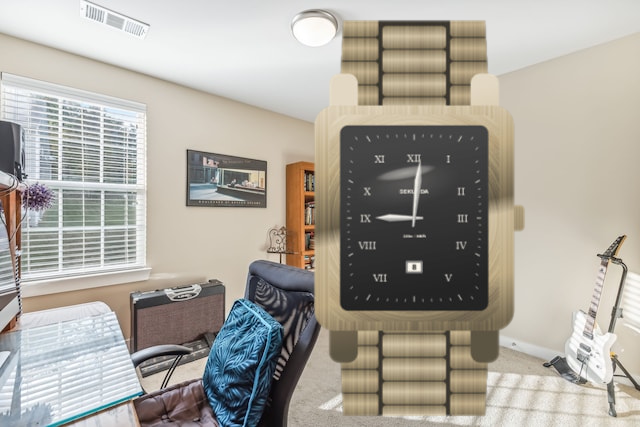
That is 9:01
